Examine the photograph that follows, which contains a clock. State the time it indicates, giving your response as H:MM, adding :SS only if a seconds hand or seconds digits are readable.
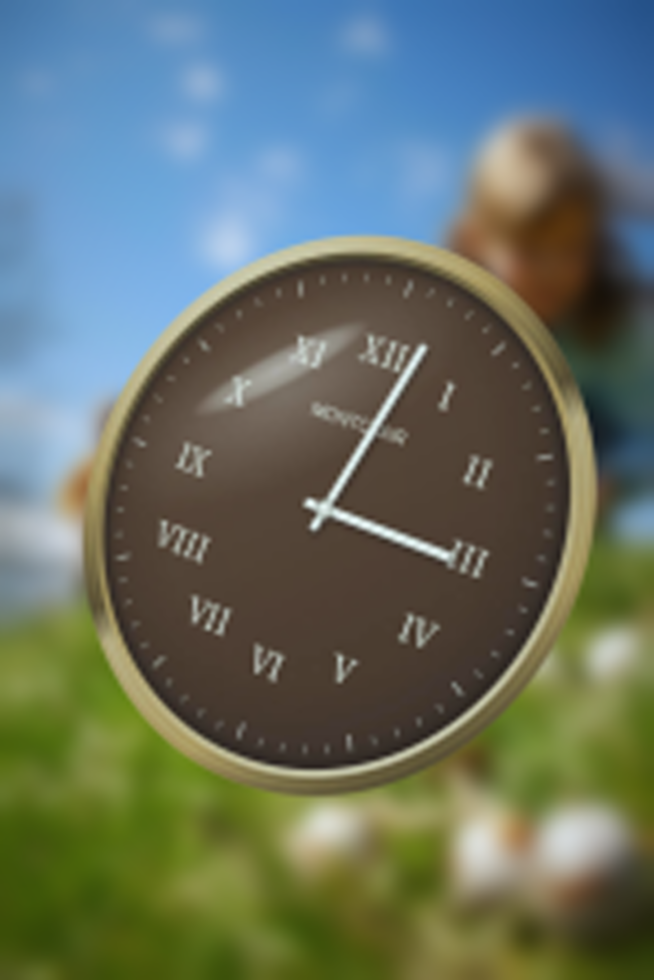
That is 3:02
